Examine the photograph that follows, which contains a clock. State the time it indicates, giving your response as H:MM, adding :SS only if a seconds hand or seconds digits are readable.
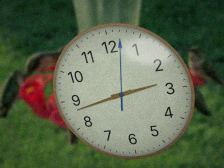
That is 2:43:02
